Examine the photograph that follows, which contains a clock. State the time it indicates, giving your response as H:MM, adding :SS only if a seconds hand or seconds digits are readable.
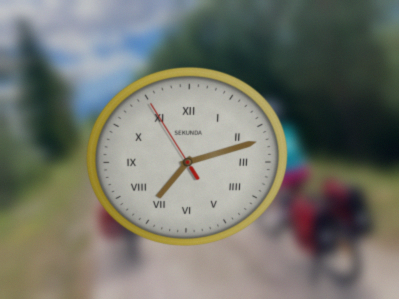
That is 7:11:55
